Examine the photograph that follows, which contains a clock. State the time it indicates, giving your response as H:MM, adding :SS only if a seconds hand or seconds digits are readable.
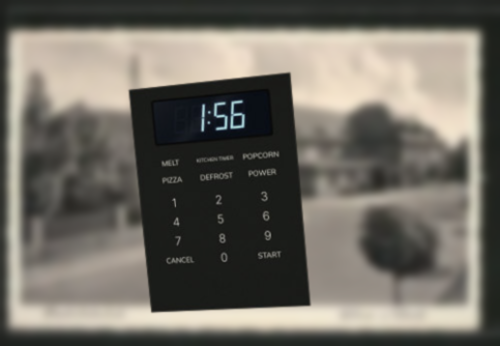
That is 1:56
